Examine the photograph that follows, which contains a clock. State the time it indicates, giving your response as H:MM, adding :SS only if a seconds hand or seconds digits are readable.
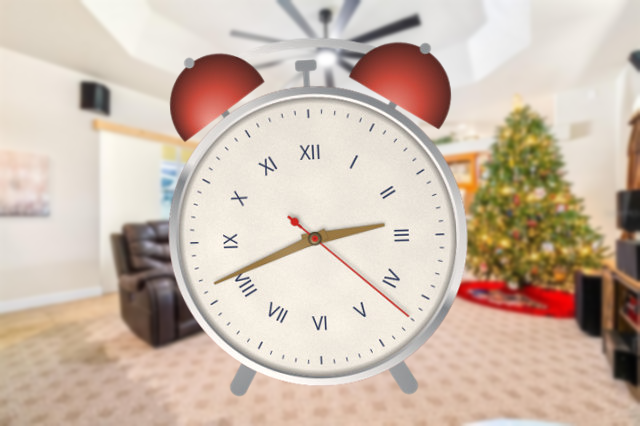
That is 2:41:22
